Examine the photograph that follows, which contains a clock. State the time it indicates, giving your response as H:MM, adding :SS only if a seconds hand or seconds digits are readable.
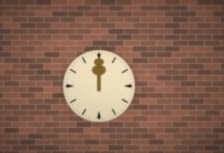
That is 12:00
